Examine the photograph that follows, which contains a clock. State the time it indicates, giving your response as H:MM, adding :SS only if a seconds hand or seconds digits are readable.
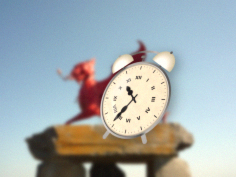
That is 10:36
